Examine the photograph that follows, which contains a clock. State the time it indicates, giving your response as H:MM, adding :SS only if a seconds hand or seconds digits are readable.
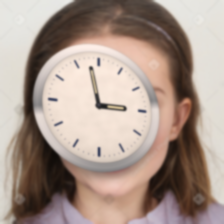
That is 2:58
